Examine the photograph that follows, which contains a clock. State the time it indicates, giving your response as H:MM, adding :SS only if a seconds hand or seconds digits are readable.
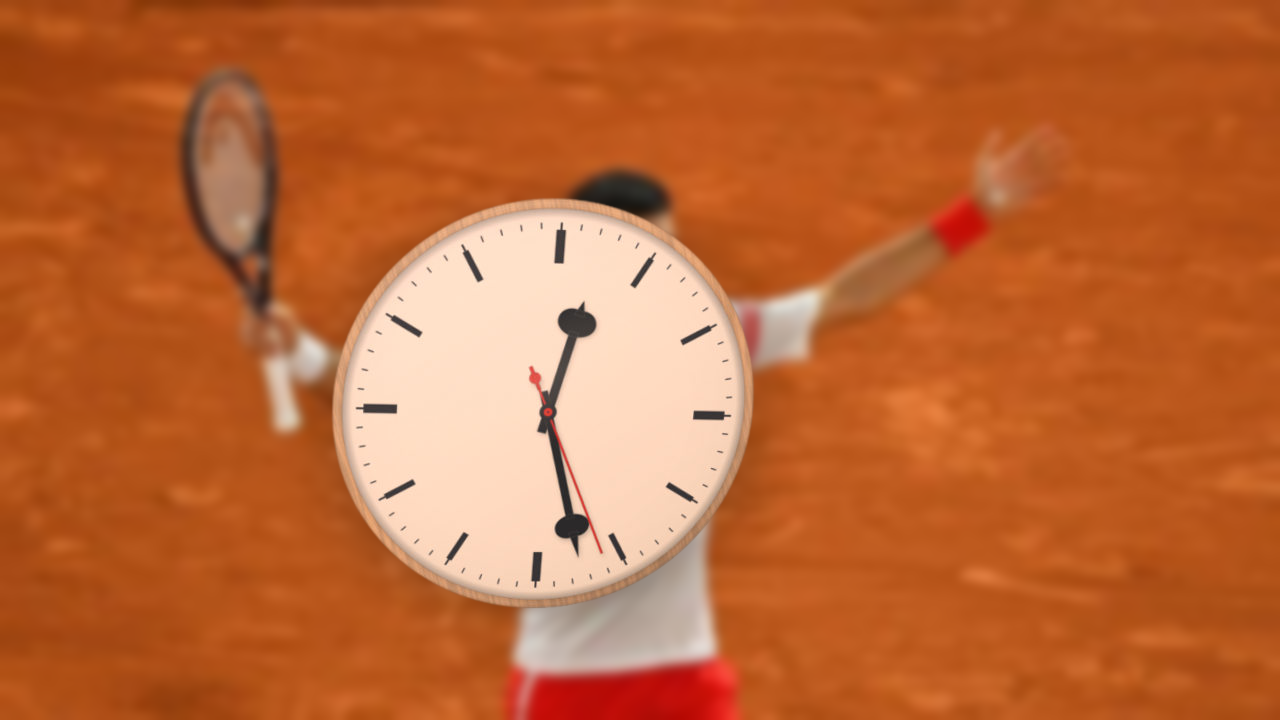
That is 12:27:26
